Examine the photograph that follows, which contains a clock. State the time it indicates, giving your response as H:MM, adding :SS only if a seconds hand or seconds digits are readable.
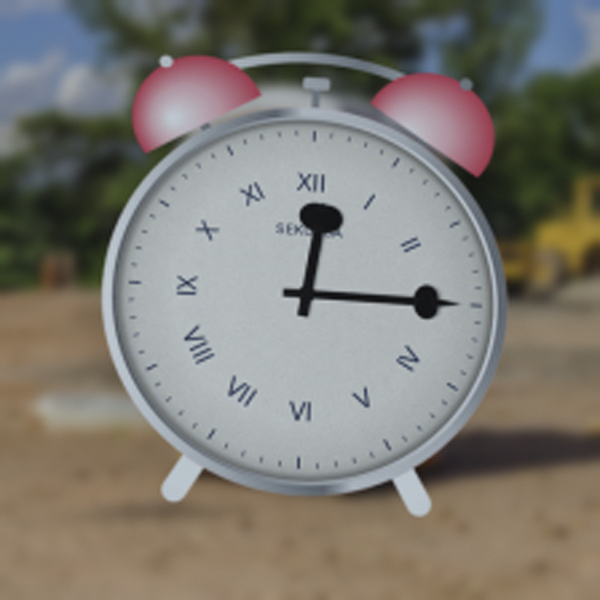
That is 12:15
